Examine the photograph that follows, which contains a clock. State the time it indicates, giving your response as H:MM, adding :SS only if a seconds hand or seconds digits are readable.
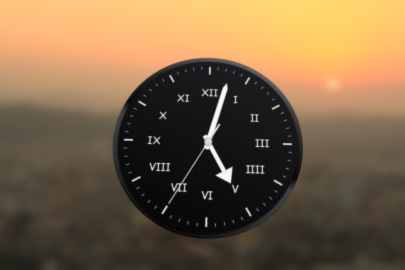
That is 5:02:35
